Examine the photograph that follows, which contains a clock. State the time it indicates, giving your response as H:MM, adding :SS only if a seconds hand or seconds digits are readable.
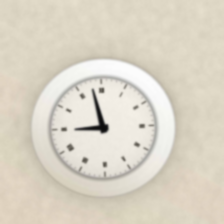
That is 8:58
